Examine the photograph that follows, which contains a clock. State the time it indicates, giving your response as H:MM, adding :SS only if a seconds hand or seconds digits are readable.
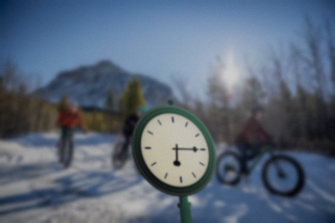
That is 6:15
